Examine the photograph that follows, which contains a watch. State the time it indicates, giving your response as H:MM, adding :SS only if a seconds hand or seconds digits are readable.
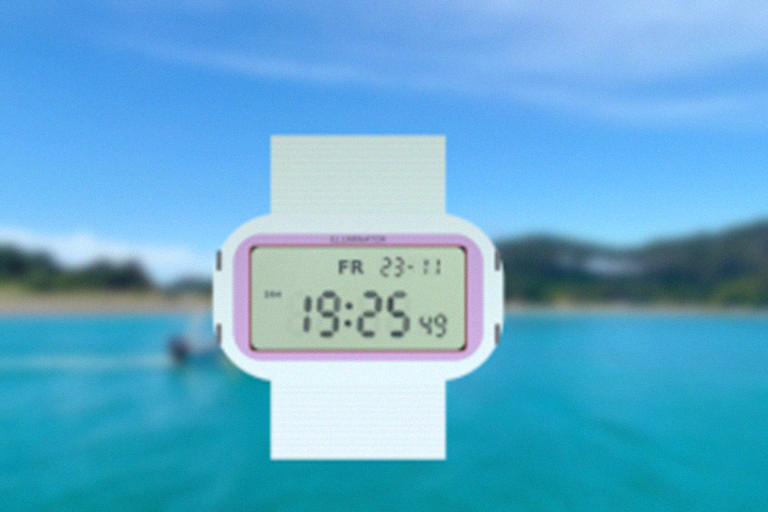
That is 19:25:49
